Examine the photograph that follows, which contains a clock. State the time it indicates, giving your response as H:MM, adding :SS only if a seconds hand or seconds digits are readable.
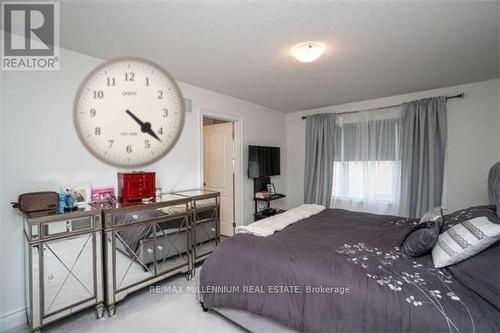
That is 4:22
